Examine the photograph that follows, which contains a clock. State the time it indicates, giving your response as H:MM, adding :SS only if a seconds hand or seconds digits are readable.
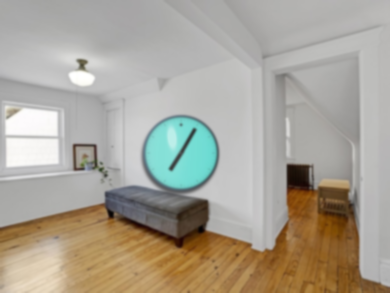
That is 7:05
